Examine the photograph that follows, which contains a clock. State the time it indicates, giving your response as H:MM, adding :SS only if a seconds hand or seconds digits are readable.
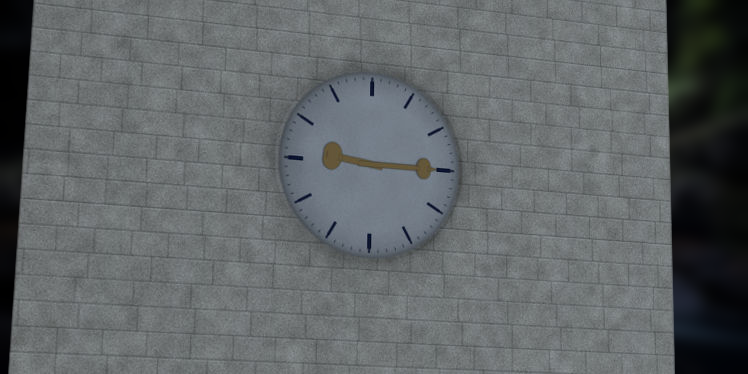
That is 9:15
